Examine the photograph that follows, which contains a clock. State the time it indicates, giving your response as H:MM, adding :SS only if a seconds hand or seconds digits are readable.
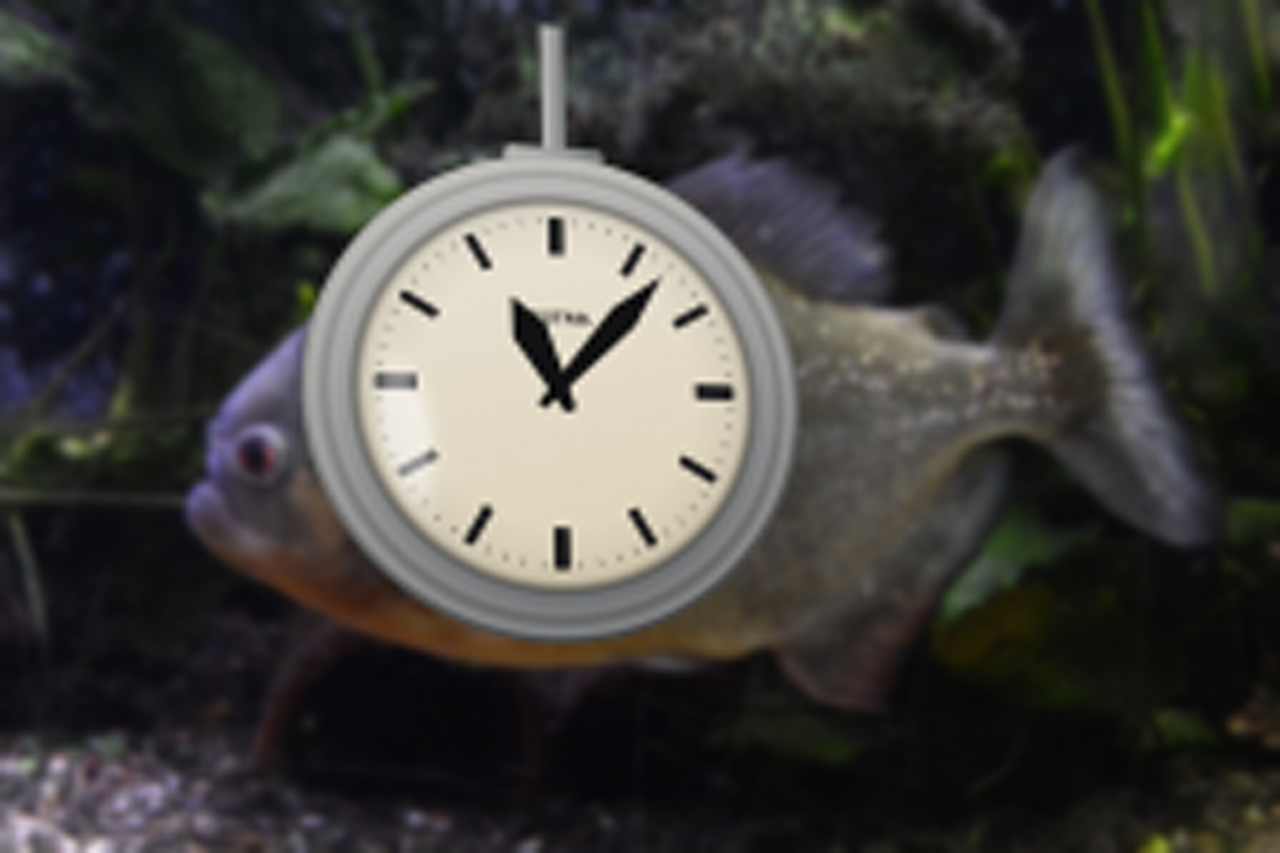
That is 11:07
